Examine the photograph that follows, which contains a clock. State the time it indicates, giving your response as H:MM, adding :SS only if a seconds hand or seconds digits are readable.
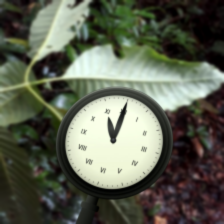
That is 11:00
